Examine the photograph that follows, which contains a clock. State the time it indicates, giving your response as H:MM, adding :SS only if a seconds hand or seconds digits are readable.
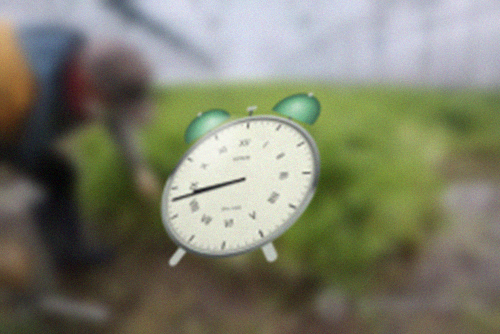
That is 8:43
